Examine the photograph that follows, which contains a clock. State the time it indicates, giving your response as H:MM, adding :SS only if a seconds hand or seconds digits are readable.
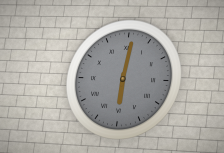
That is 6:01
